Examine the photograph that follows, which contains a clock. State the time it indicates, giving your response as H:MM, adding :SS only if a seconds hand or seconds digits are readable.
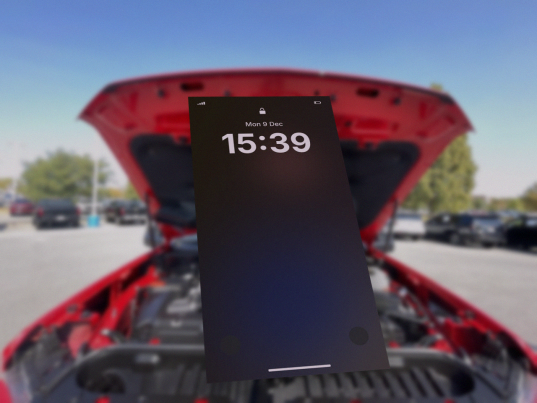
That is 15:39
